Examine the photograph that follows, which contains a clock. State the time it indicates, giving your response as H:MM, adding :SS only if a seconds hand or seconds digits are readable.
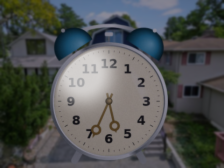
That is 5:34
